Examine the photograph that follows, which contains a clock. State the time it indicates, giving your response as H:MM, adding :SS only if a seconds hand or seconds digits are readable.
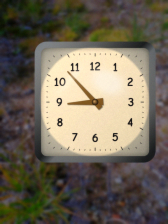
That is 8:53
